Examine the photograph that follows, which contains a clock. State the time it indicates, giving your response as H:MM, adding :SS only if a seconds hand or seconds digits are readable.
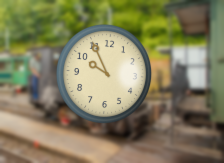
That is 9:55
